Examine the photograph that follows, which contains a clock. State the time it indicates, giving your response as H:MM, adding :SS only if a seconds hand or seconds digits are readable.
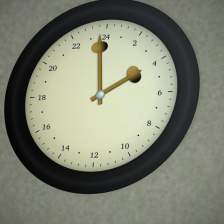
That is 3:59
